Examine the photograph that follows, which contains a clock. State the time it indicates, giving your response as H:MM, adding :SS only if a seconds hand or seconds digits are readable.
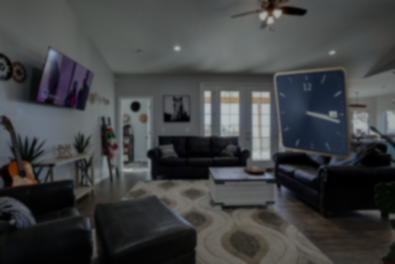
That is 3:17
